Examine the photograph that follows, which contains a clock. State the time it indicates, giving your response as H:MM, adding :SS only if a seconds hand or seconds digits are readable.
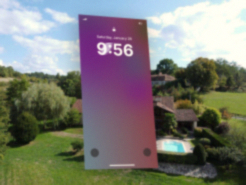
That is 9:56
